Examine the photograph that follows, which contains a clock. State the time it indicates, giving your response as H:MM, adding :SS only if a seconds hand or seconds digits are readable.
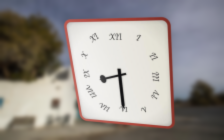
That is 8:30
